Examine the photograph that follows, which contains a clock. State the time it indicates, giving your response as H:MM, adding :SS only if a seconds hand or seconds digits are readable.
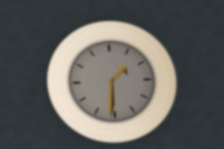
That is 1:31
